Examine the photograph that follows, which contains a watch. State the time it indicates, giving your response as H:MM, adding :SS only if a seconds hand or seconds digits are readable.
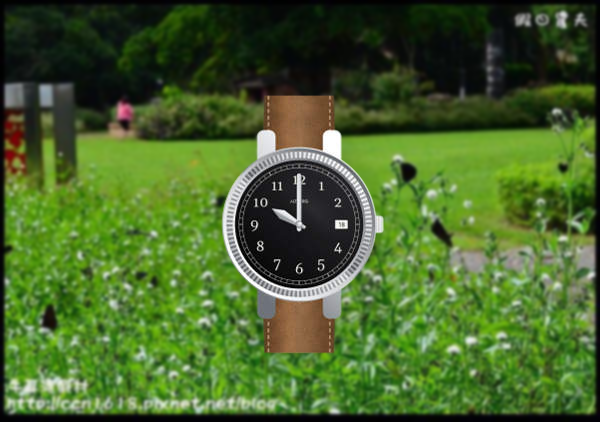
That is 10:00
